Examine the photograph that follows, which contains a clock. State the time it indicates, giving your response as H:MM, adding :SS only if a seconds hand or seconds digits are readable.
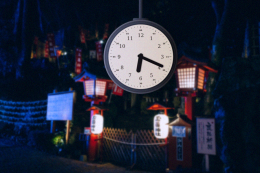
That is 6:19
